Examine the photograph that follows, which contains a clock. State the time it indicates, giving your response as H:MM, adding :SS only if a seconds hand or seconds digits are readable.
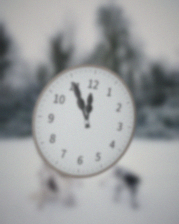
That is 11:55
